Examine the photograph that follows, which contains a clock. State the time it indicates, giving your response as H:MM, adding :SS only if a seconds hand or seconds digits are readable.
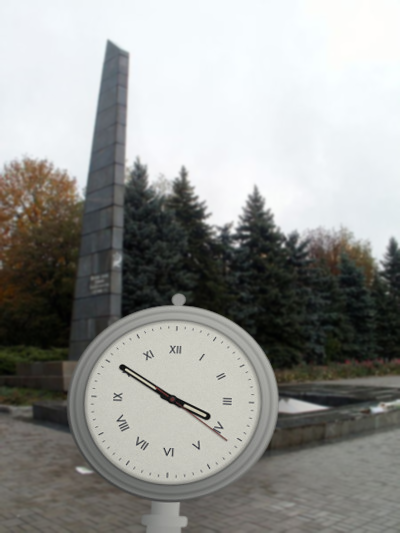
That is 3:50:21
